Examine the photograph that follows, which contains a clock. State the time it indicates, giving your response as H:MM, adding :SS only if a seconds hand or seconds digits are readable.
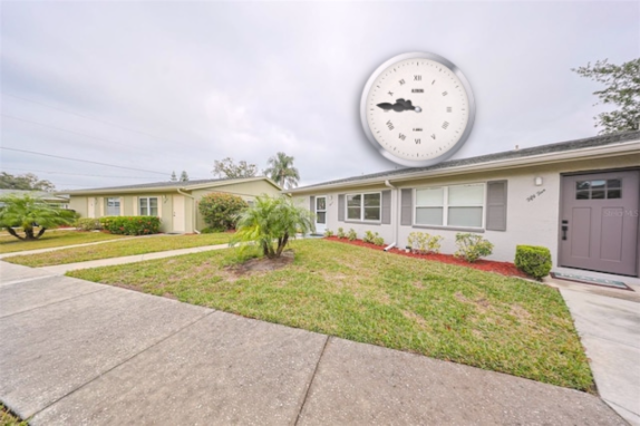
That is 9:46
